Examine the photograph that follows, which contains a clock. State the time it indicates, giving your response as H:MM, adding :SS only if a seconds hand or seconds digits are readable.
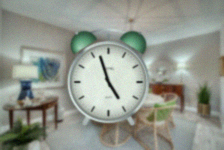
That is 4:57
